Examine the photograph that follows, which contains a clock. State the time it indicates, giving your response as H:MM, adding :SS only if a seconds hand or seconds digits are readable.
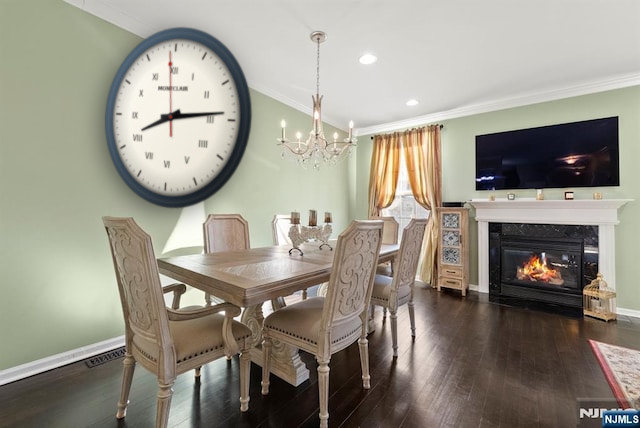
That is 8:13:59
